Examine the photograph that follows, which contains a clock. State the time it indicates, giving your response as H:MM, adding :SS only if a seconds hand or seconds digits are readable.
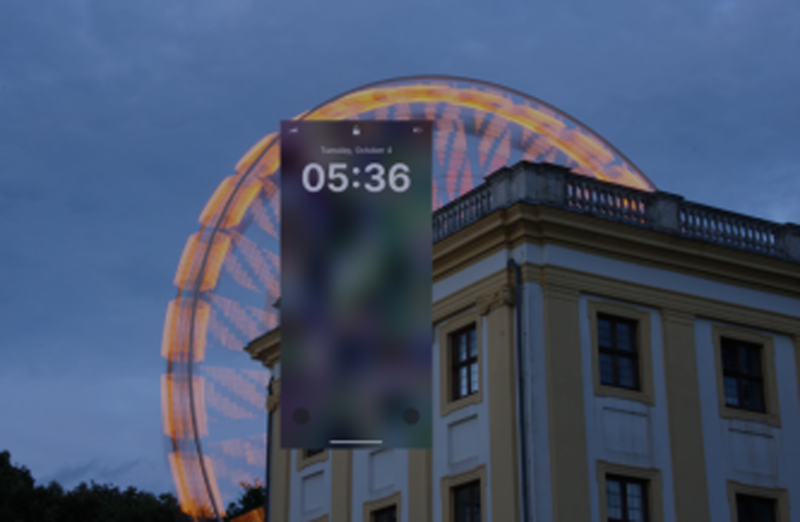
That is 5:36
